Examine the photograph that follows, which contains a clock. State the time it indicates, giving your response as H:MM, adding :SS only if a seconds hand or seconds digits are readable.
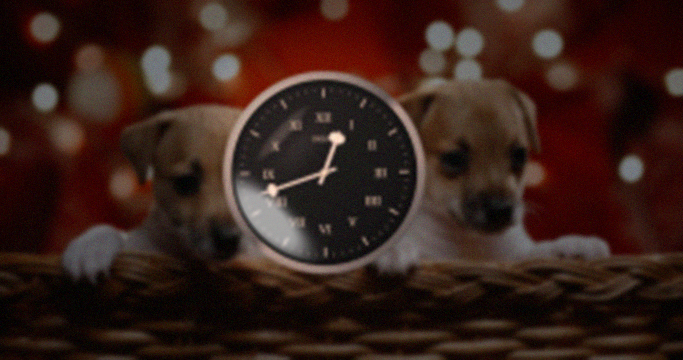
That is 12:42
